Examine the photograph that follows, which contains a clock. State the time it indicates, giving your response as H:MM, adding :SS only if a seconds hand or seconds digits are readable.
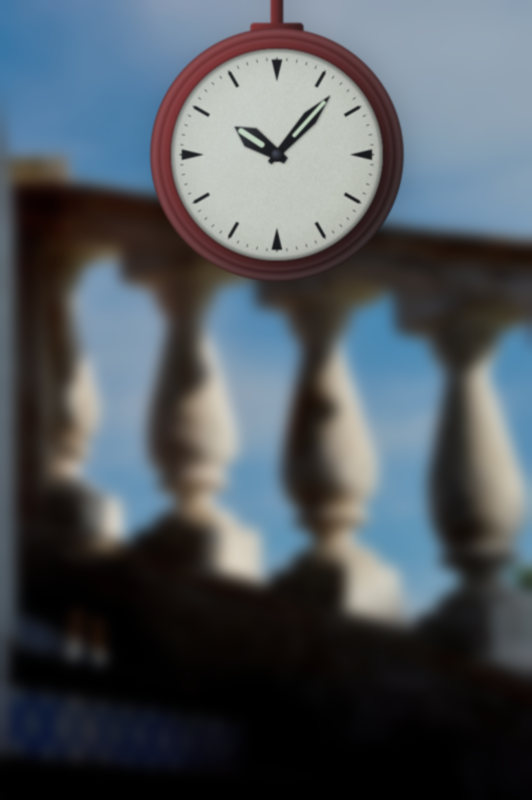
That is 10:07
